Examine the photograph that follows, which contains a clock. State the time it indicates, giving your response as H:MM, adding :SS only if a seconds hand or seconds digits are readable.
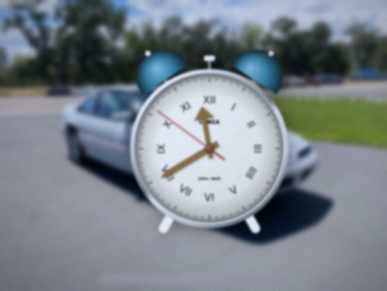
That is 11:39:51
